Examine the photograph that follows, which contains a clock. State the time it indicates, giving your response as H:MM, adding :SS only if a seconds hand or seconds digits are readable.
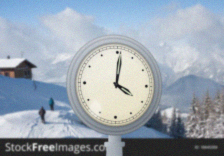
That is 4:01
